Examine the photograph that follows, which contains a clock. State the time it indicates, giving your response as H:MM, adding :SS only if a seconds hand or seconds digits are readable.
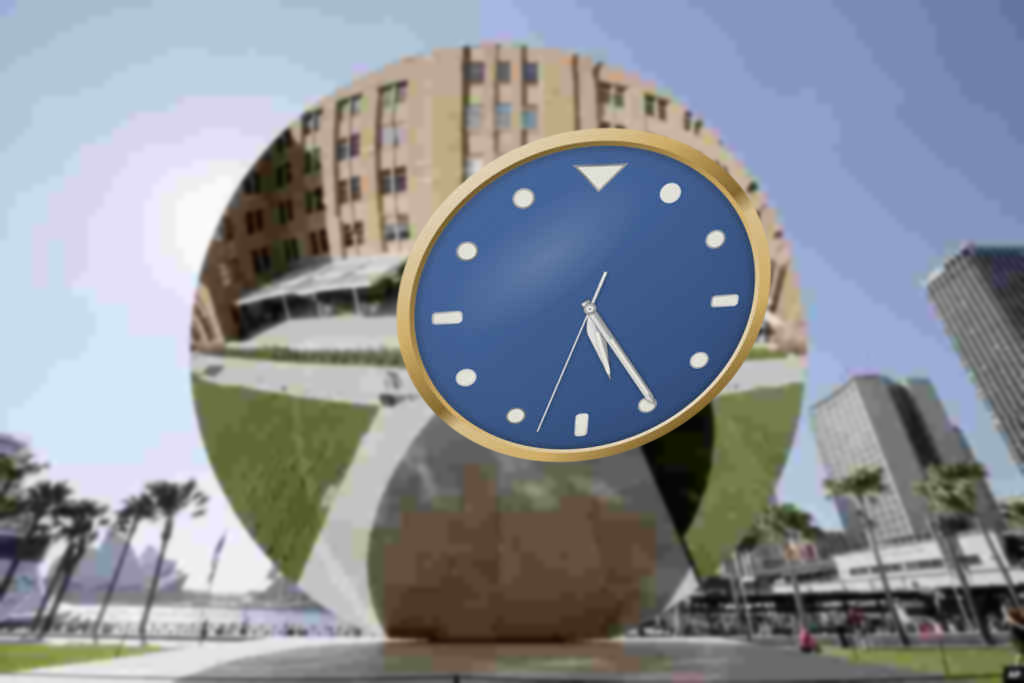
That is 5:24:33
